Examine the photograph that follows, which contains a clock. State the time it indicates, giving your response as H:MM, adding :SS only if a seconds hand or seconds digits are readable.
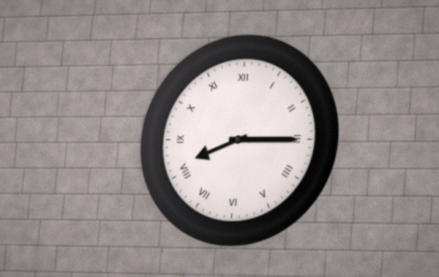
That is 8:15
